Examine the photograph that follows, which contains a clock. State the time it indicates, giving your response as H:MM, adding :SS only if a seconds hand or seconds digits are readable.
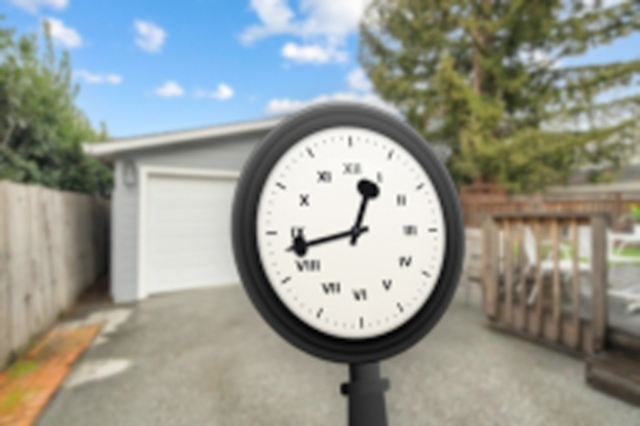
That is 12:43
